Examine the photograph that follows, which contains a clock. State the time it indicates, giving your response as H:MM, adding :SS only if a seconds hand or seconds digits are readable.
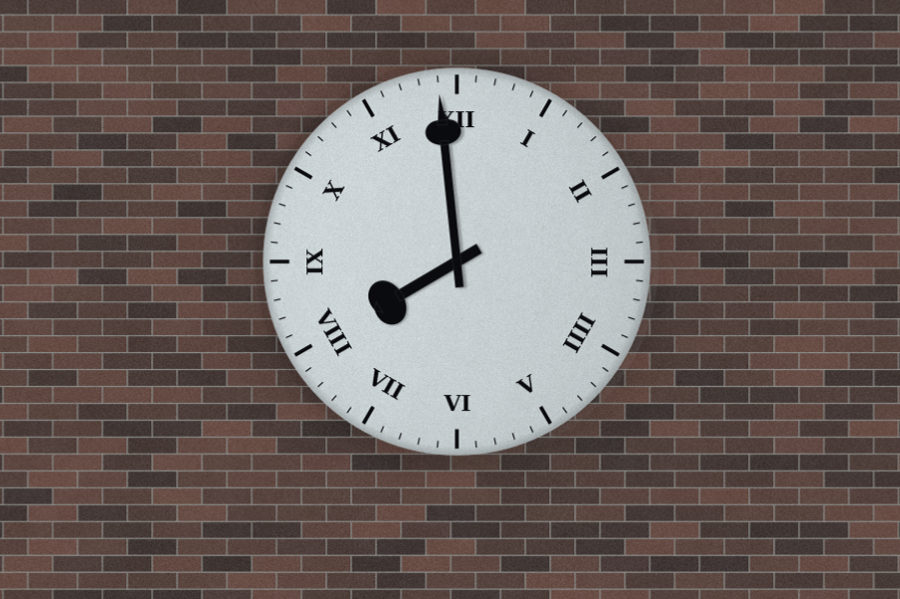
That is 7:59
